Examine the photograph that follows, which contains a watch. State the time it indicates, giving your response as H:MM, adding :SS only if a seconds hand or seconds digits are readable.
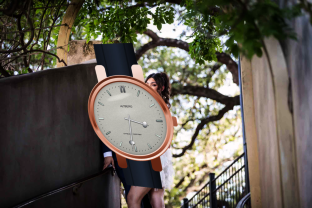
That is 3:31
